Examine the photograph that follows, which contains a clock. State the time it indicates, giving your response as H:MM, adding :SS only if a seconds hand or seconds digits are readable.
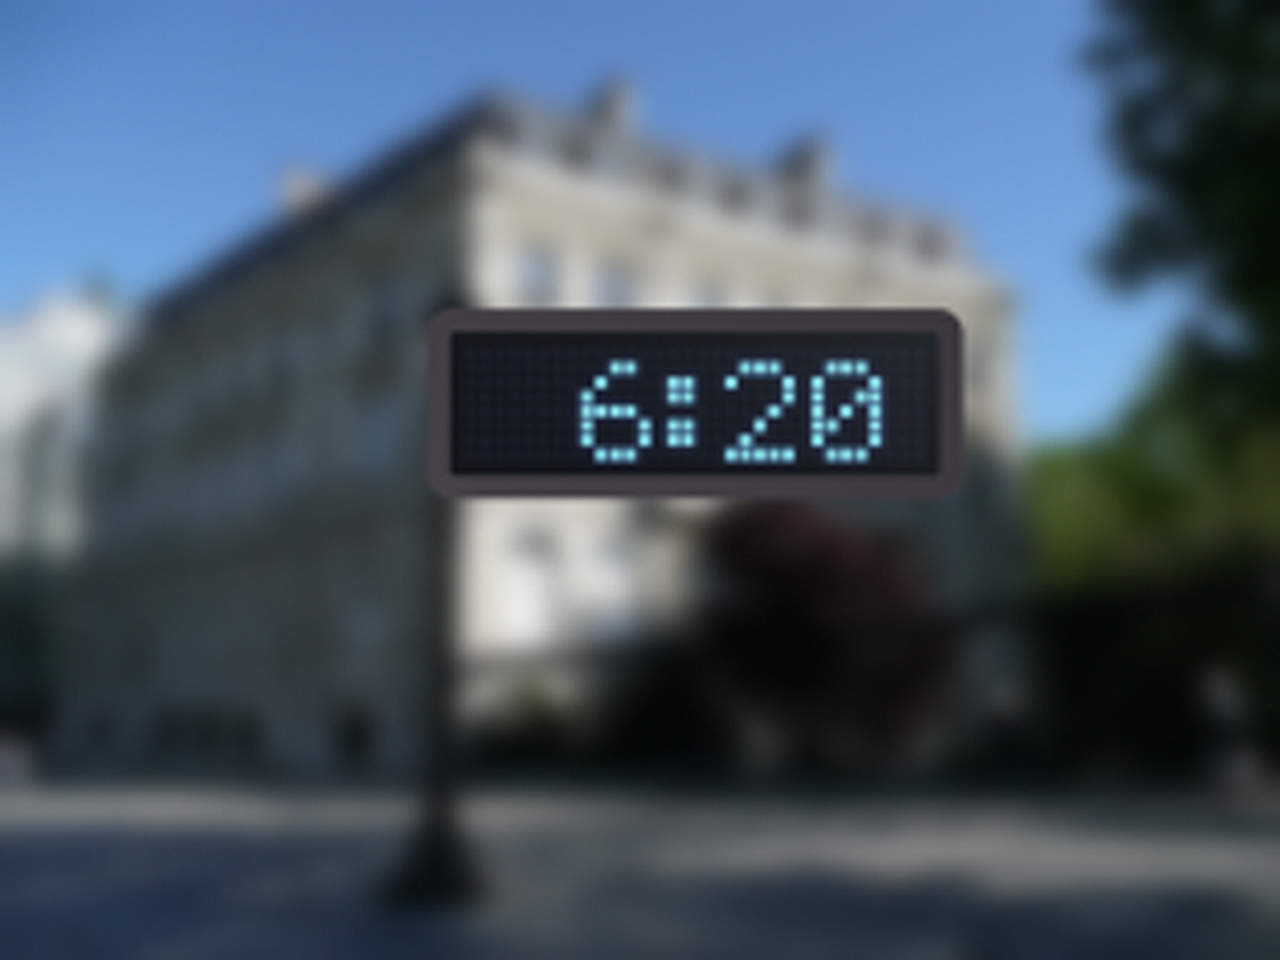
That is 6:20
